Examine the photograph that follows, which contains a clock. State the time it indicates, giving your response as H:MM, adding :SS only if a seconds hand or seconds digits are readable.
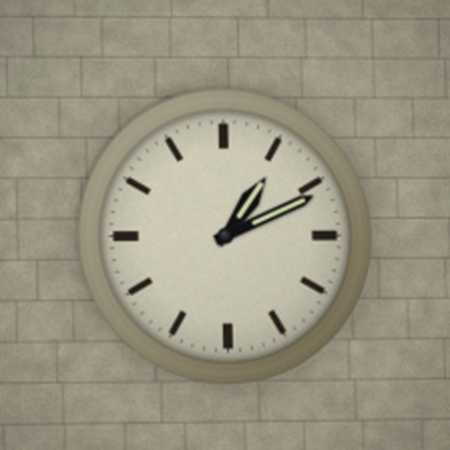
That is 1:11
